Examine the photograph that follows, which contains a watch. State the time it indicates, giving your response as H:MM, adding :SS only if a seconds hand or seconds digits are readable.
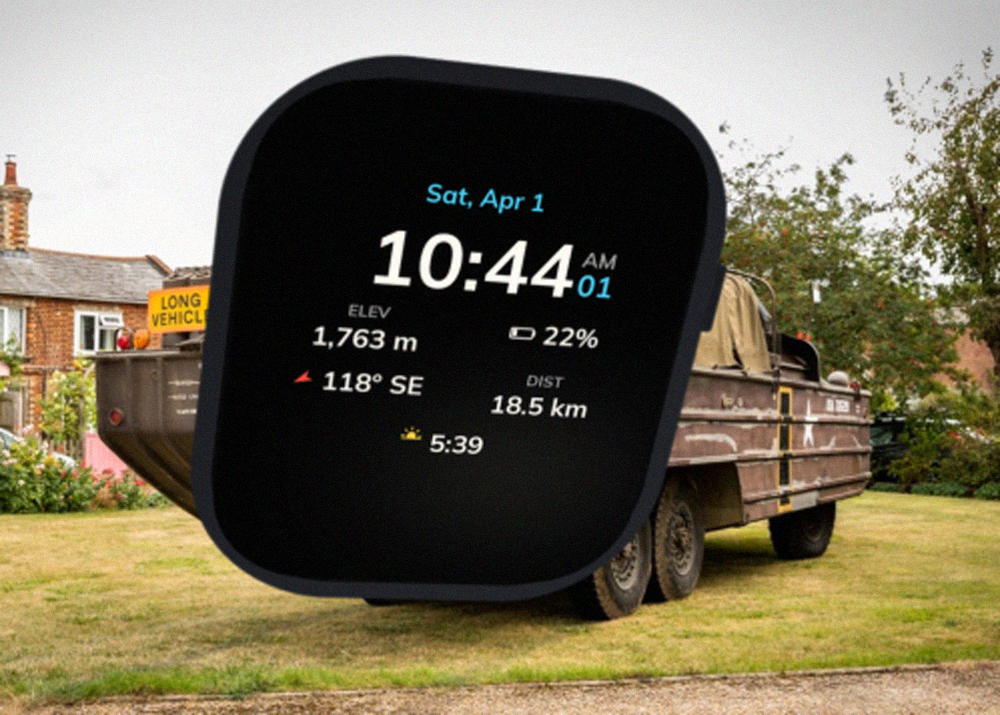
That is 10:44:01
